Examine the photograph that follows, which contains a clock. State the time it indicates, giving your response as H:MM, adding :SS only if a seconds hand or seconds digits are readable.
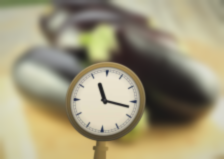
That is 11:17
